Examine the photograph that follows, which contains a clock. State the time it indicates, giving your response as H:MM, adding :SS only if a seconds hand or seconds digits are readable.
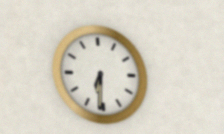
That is 6:31
